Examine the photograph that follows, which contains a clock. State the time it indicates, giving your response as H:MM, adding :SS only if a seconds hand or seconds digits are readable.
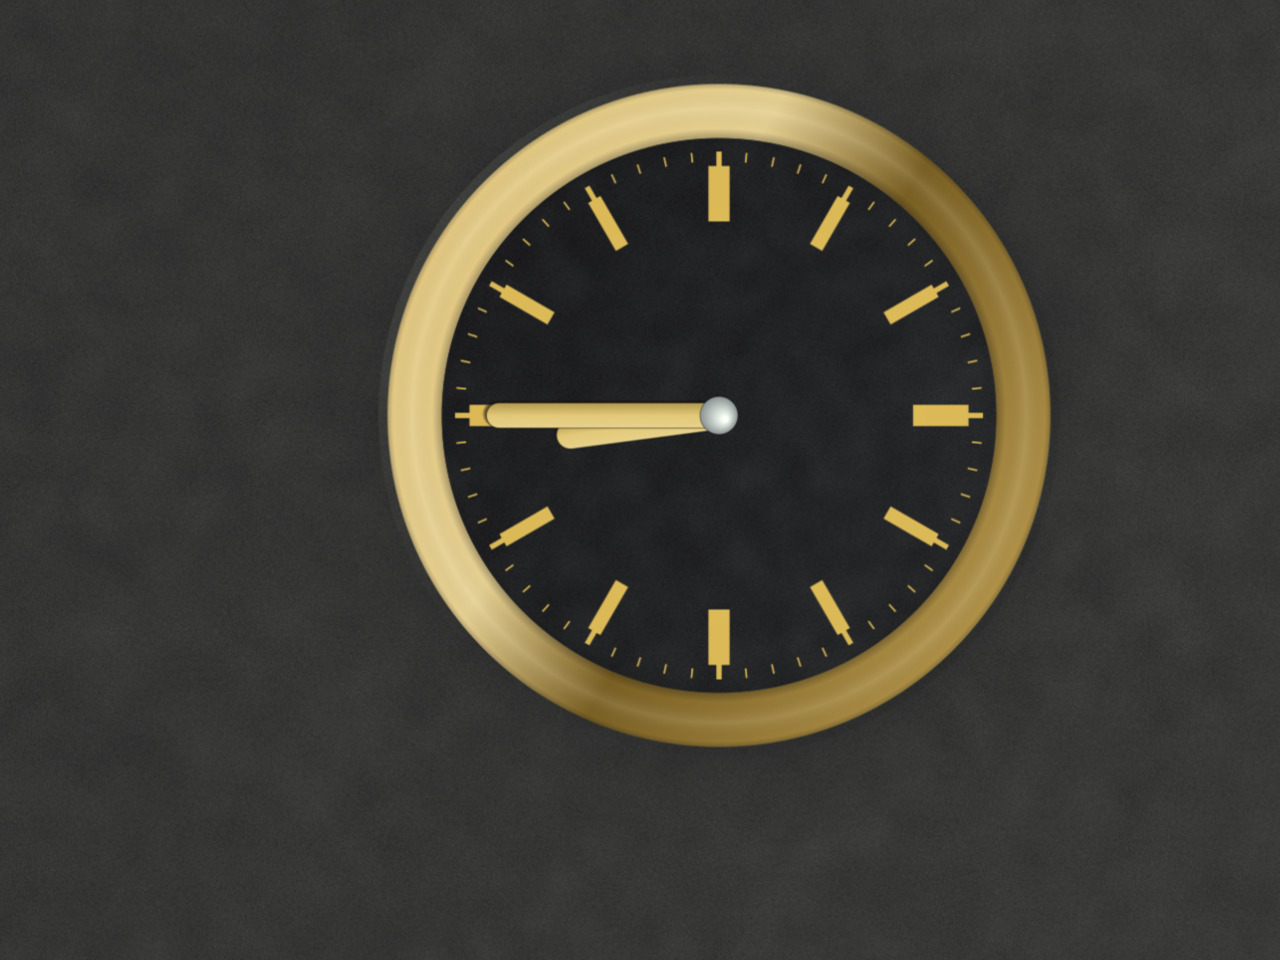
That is 8:45
